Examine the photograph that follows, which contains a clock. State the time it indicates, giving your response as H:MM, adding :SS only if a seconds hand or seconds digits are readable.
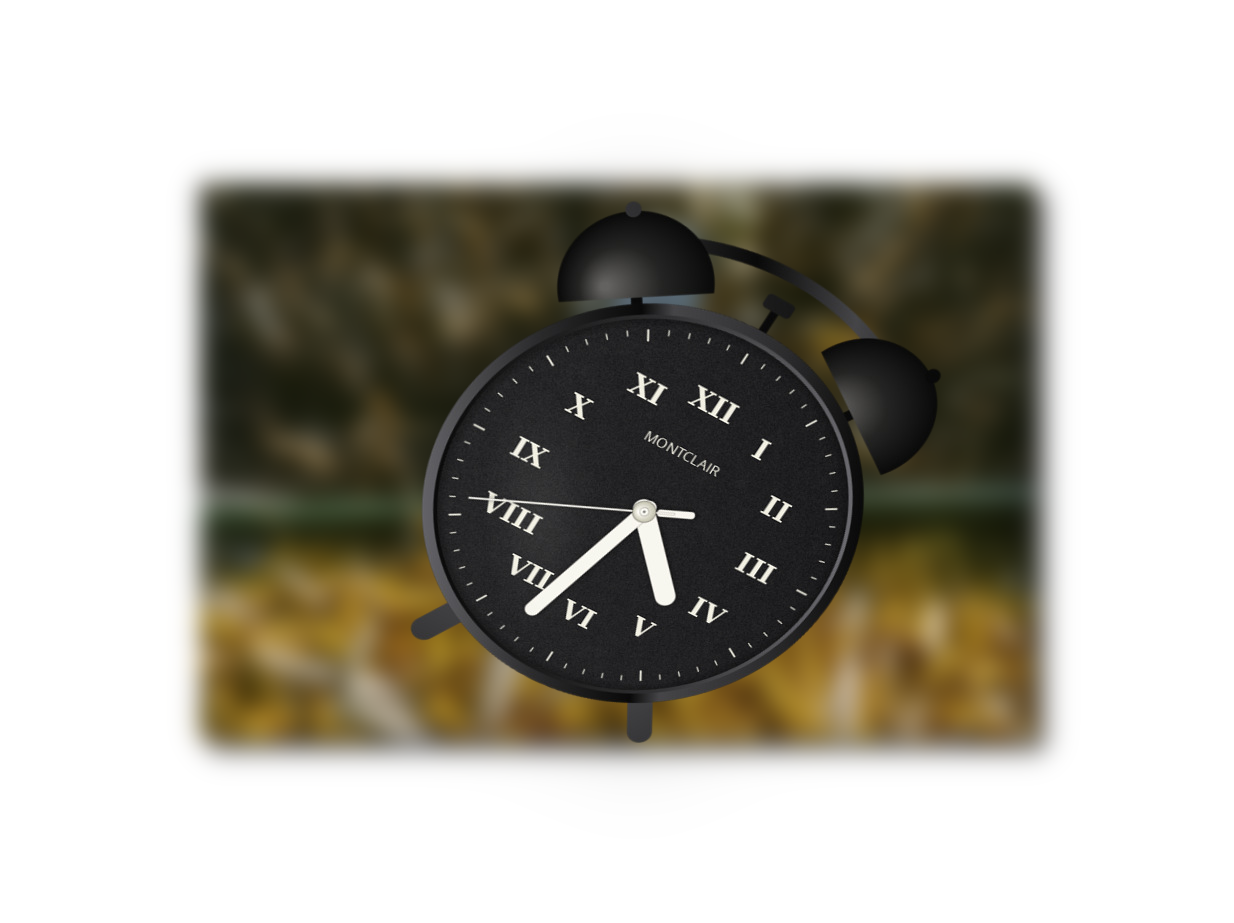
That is 4:32:41
